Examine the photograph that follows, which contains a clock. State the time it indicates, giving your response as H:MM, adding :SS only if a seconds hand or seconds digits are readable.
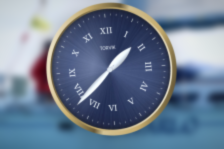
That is 1:38
